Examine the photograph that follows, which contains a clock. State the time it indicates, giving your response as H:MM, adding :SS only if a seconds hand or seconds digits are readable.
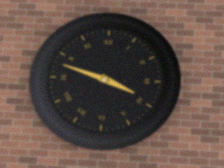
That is 3:48
